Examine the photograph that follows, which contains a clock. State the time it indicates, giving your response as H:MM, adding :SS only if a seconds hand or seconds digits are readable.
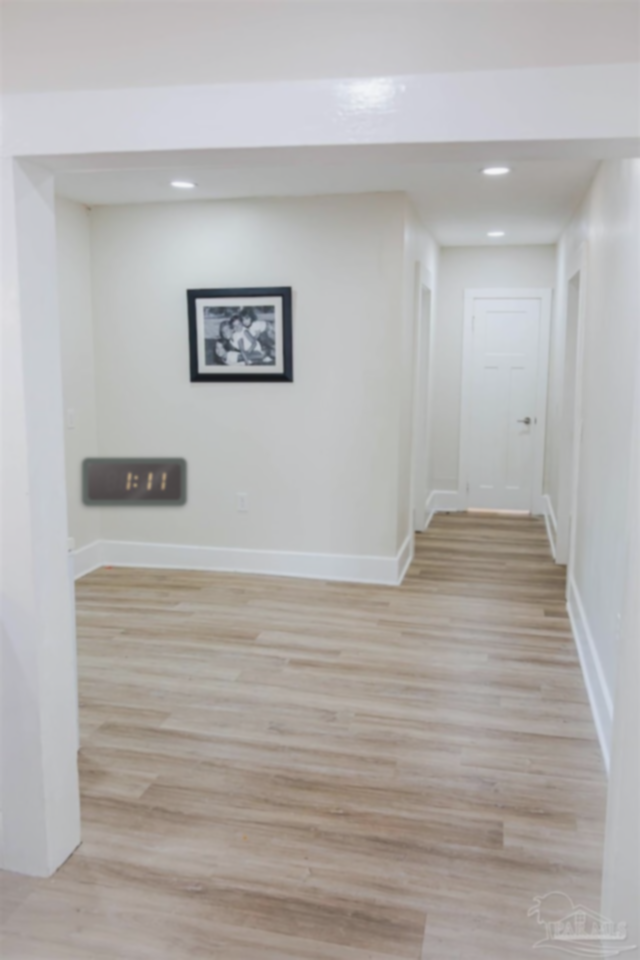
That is 1:11
